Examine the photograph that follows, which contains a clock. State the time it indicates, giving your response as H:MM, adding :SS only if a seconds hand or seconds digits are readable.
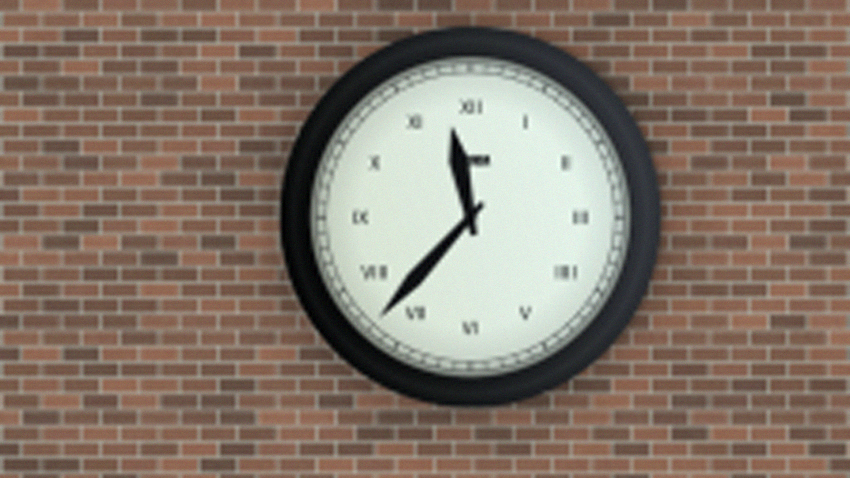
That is 11:37
